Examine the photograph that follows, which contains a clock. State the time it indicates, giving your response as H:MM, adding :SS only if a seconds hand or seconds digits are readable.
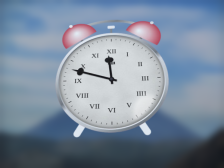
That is 11:48
